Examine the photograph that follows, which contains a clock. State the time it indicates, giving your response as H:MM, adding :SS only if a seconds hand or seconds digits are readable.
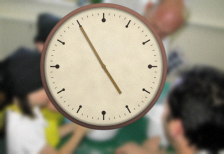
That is 4:55
